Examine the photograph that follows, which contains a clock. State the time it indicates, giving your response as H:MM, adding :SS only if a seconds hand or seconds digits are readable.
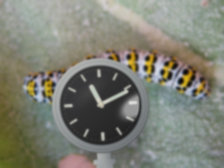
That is 11:11
